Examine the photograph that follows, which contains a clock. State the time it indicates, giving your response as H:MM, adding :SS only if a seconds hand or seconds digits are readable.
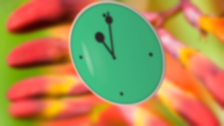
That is 11:01
